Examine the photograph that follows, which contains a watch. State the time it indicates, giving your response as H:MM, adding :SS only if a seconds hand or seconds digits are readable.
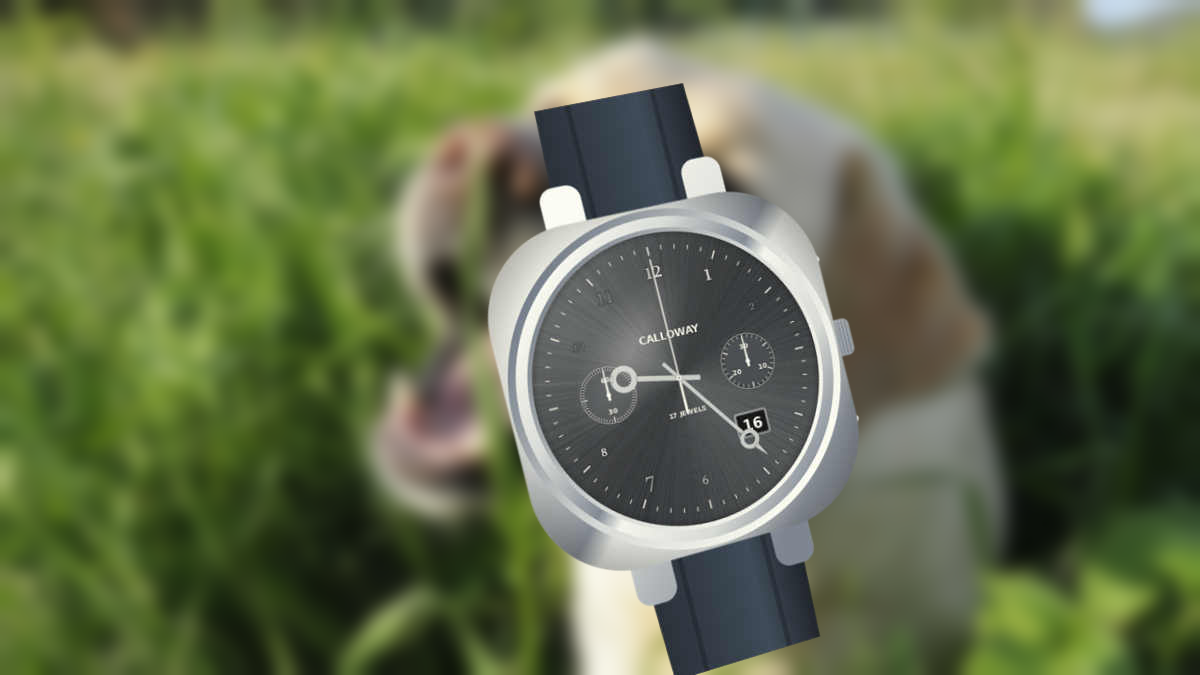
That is 9:24
